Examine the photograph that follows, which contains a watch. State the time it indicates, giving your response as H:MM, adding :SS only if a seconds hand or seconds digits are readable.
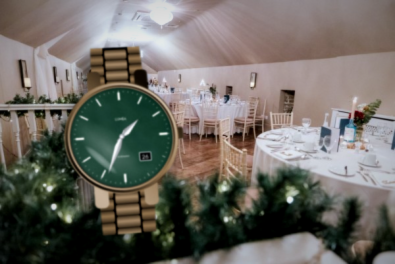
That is 1:34
